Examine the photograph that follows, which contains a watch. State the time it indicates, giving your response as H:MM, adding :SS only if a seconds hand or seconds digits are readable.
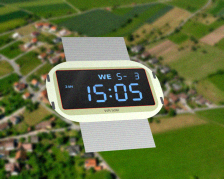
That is 15:05
